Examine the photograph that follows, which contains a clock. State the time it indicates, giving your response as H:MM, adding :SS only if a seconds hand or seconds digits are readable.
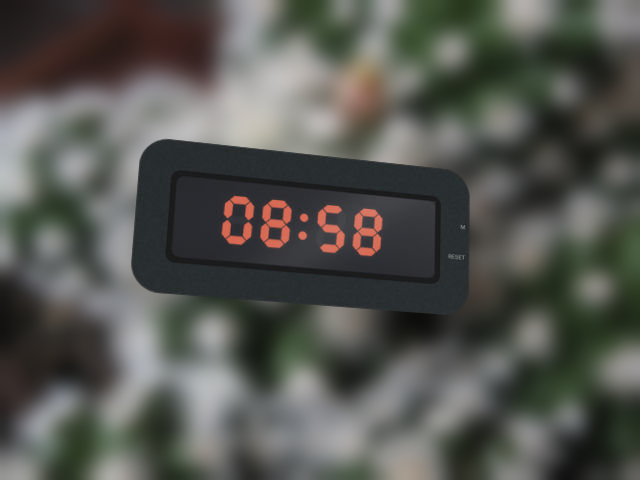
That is 8:58
